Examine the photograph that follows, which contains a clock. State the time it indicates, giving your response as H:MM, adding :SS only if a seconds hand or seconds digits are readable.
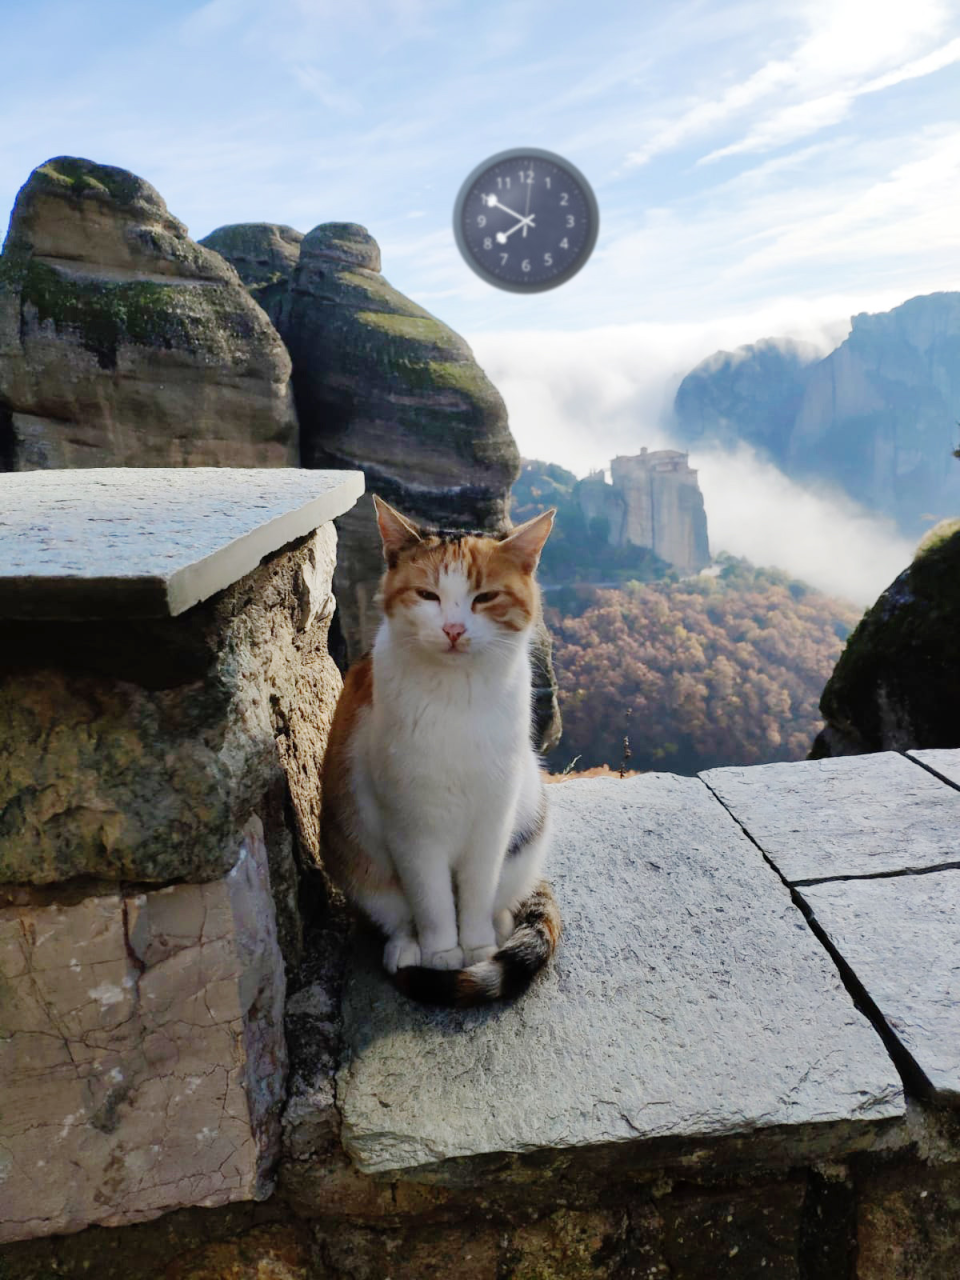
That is 7:50:01
